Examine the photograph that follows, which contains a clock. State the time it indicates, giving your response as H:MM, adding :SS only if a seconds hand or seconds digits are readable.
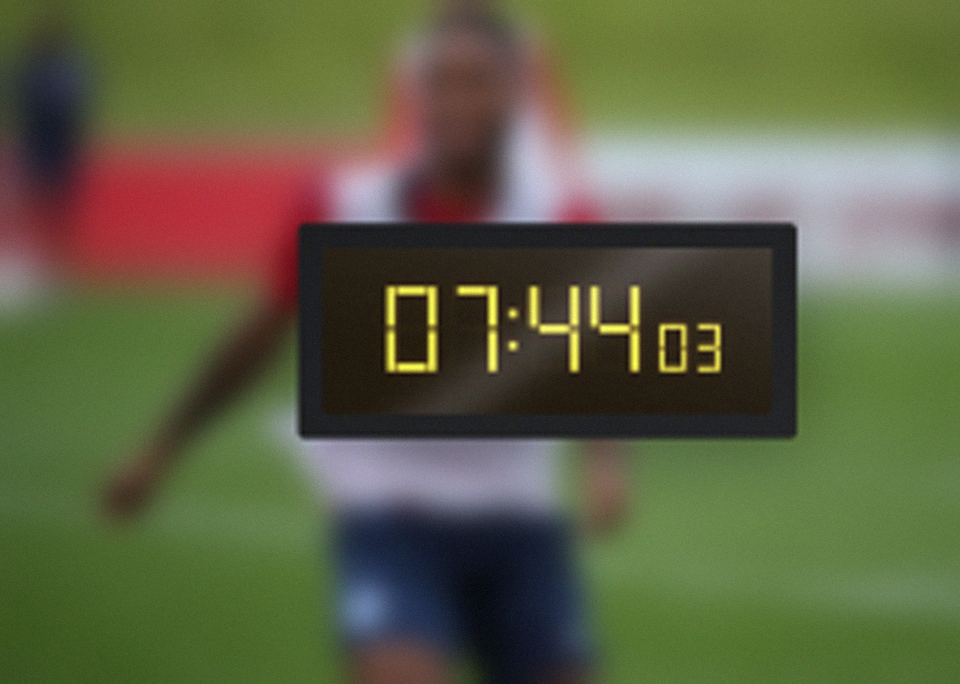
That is 7:44:03
